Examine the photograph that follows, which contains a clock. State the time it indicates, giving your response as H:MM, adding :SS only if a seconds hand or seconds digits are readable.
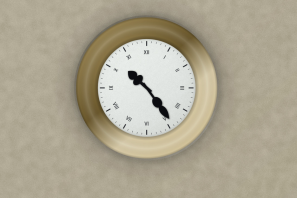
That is 10:24
